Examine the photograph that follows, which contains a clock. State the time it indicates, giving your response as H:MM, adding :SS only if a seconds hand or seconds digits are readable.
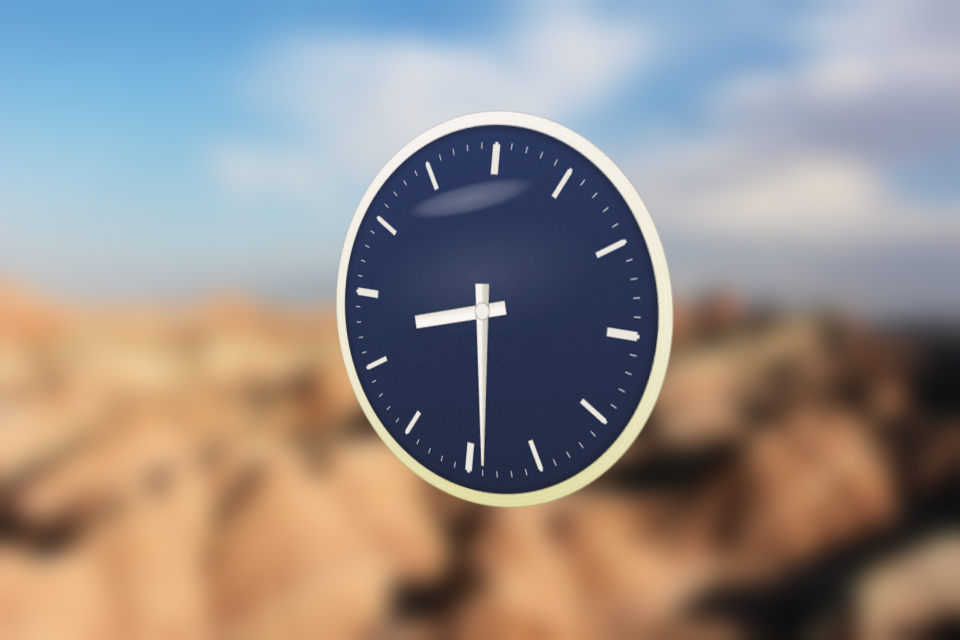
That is 8:29
